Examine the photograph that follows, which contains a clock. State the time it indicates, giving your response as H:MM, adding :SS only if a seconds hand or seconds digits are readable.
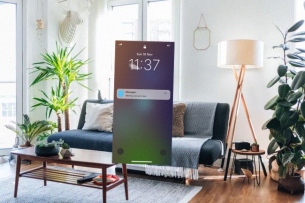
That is 11:37
